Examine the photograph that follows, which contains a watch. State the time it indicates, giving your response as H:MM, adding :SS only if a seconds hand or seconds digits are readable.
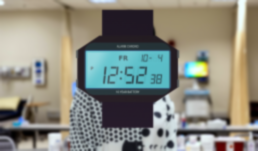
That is 12:52
